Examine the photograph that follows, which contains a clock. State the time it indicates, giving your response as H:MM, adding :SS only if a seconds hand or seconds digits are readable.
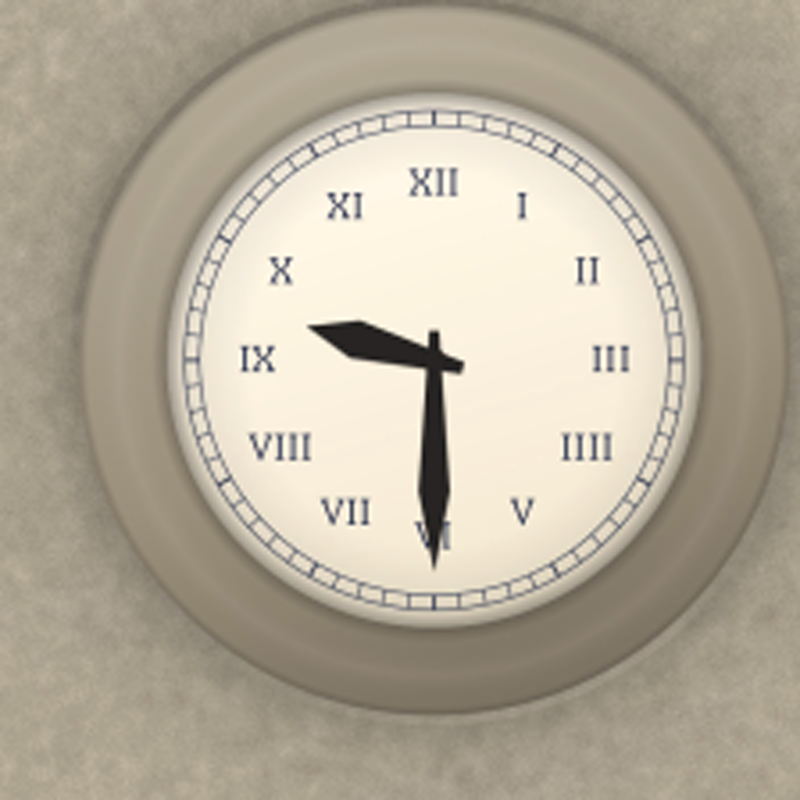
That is 9:30
